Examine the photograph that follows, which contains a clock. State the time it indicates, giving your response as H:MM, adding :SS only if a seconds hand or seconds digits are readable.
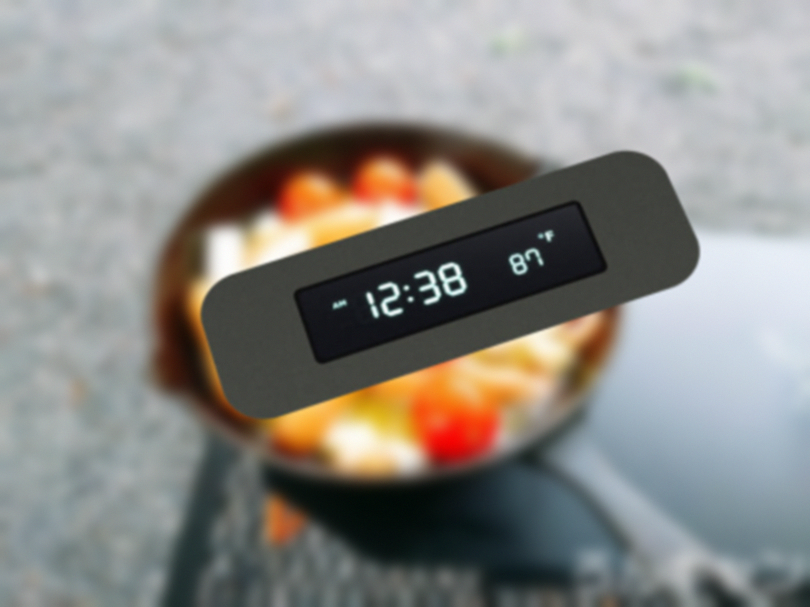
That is 12:38
